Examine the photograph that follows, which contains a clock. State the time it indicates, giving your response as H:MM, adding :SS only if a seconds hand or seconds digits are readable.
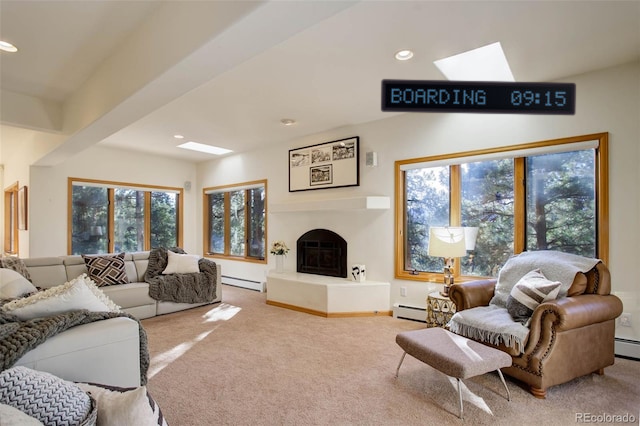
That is 9:15
